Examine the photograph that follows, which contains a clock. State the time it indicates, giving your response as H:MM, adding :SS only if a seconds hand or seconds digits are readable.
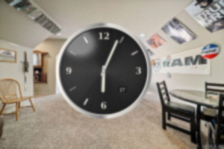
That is 6:04
